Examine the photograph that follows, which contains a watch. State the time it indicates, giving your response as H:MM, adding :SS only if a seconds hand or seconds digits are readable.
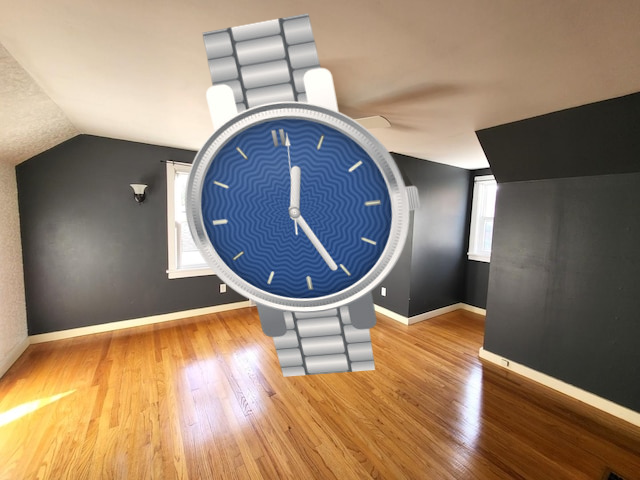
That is 12:26:01
